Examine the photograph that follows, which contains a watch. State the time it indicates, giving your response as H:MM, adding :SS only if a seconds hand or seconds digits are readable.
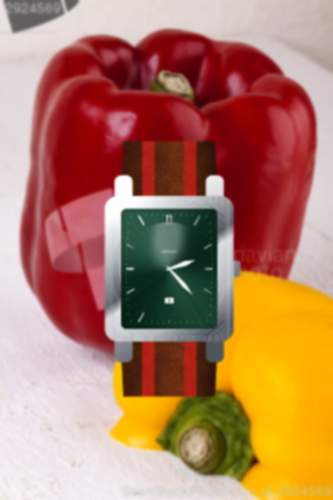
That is 2:23
